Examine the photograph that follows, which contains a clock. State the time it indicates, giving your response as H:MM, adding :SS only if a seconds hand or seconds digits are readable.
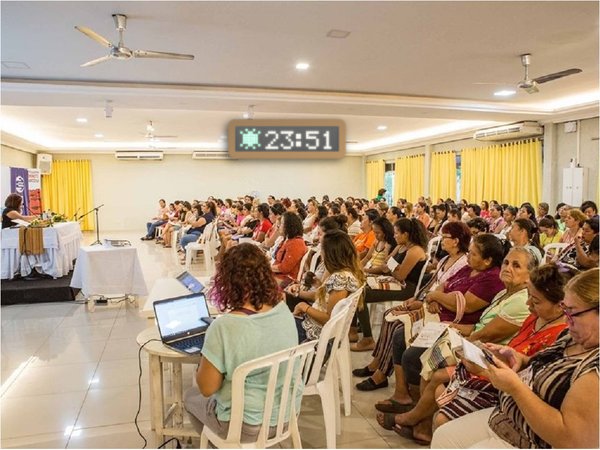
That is 23:51
